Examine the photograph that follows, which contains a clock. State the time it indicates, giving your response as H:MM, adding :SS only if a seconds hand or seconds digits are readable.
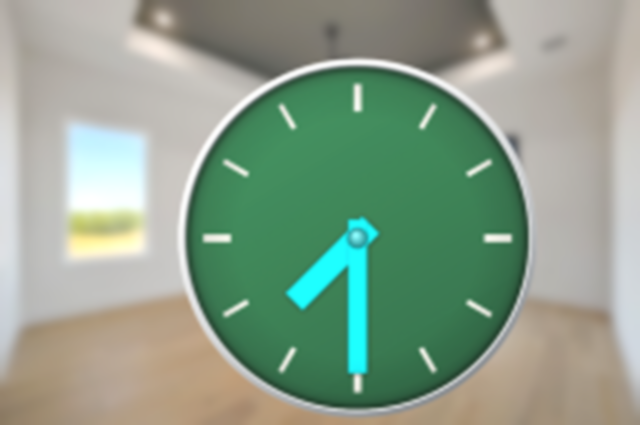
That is 7:30
